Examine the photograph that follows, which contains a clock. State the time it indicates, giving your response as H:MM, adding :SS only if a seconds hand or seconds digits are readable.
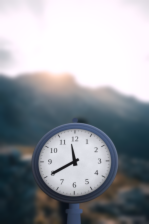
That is 11:40
